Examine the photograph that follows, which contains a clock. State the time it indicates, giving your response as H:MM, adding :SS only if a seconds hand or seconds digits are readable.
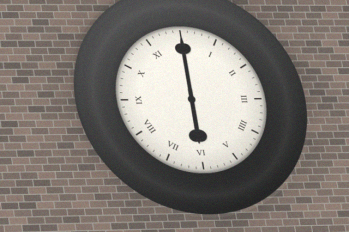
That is 6:00
